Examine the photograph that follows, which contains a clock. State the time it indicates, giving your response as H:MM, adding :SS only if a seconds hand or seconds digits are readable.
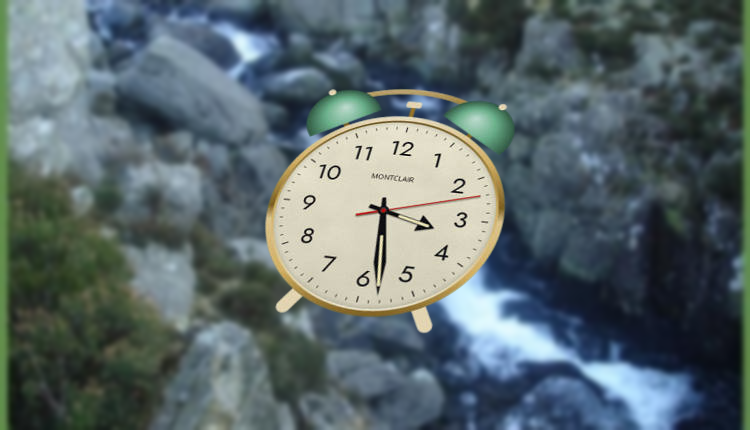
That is 3:28:12
